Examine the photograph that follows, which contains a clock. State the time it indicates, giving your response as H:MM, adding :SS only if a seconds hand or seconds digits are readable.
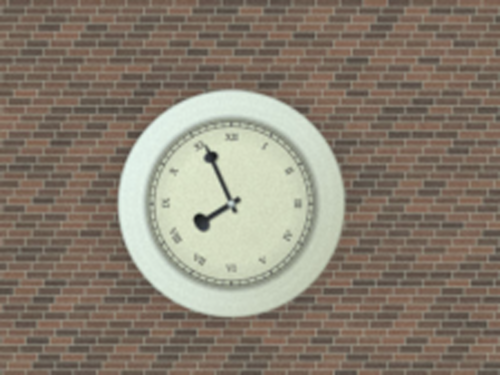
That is 7:56
